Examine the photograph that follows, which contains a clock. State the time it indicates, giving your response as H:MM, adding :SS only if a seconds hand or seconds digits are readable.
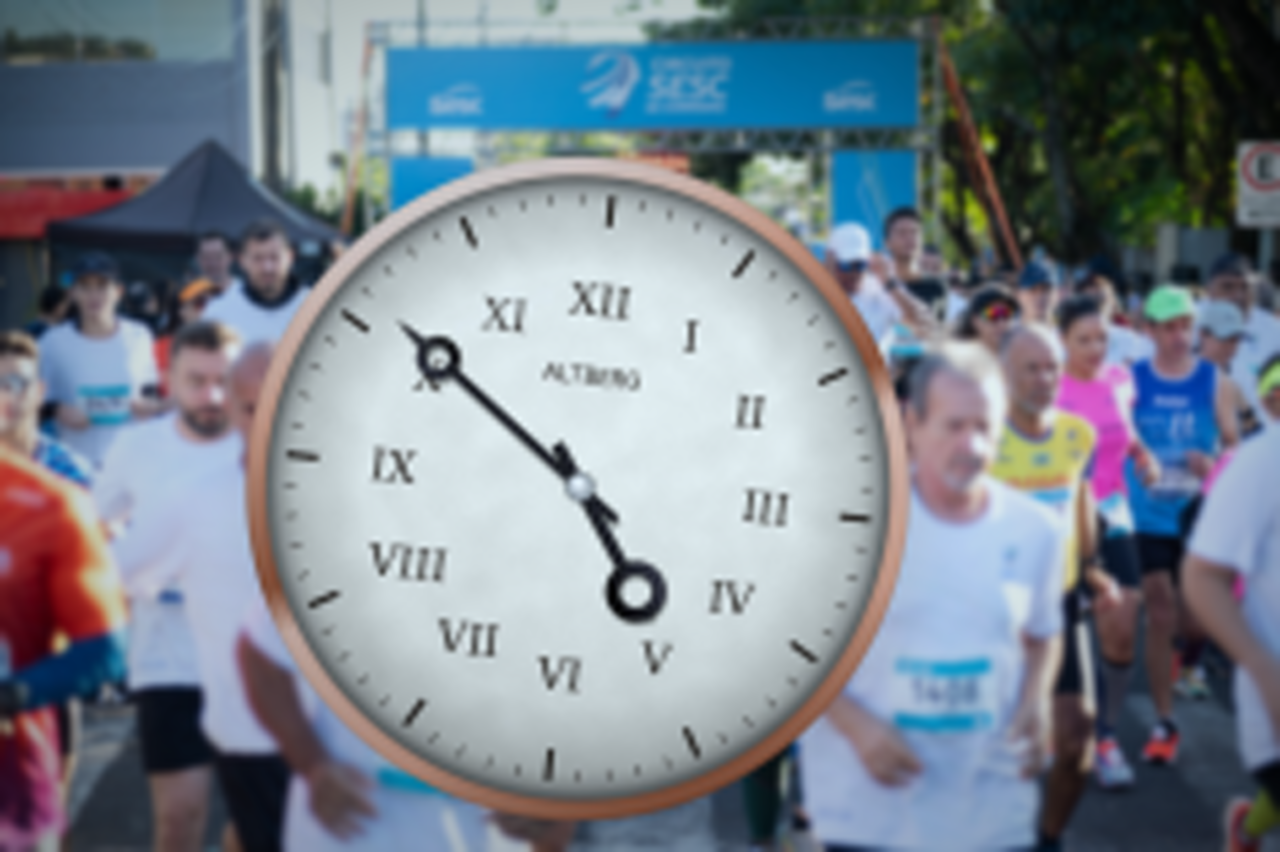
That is 4:51
